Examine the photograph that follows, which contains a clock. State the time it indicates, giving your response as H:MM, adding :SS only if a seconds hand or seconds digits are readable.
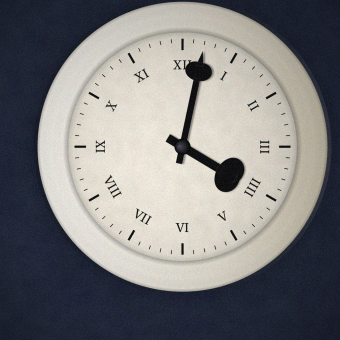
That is 4:02
